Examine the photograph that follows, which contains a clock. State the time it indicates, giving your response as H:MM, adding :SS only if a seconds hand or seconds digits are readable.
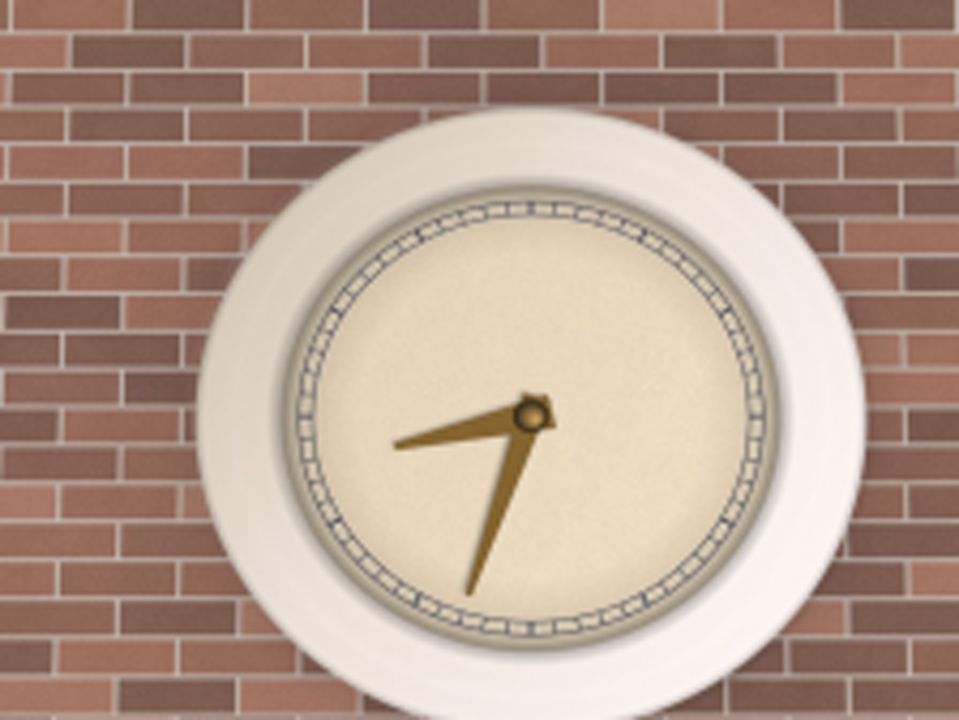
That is 8:33
